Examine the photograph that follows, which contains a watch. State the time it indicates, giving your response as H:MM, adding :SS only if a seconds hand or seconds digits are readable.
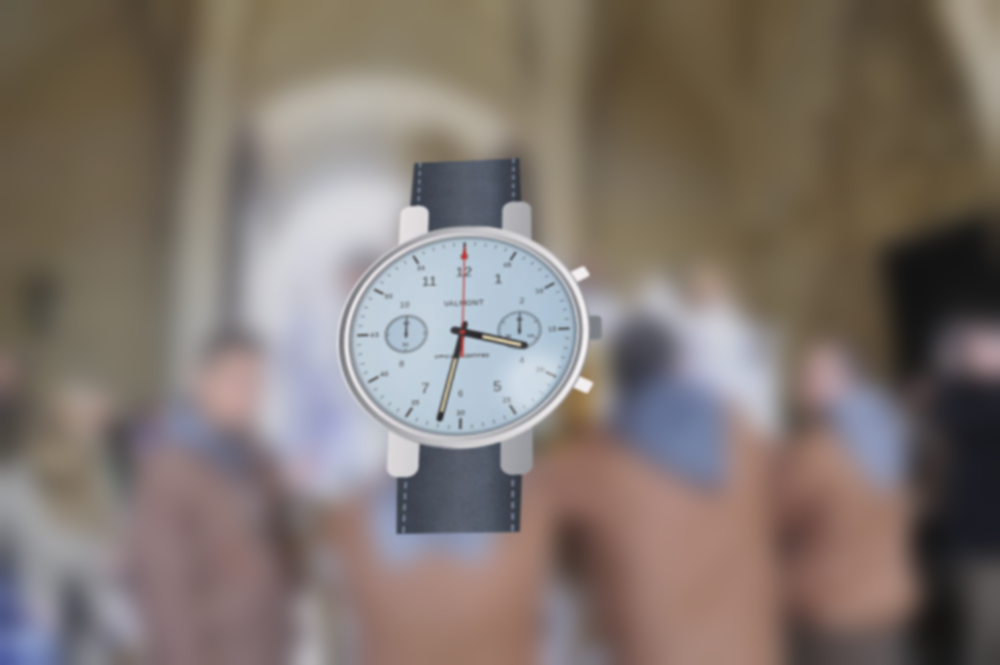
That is 3:32
